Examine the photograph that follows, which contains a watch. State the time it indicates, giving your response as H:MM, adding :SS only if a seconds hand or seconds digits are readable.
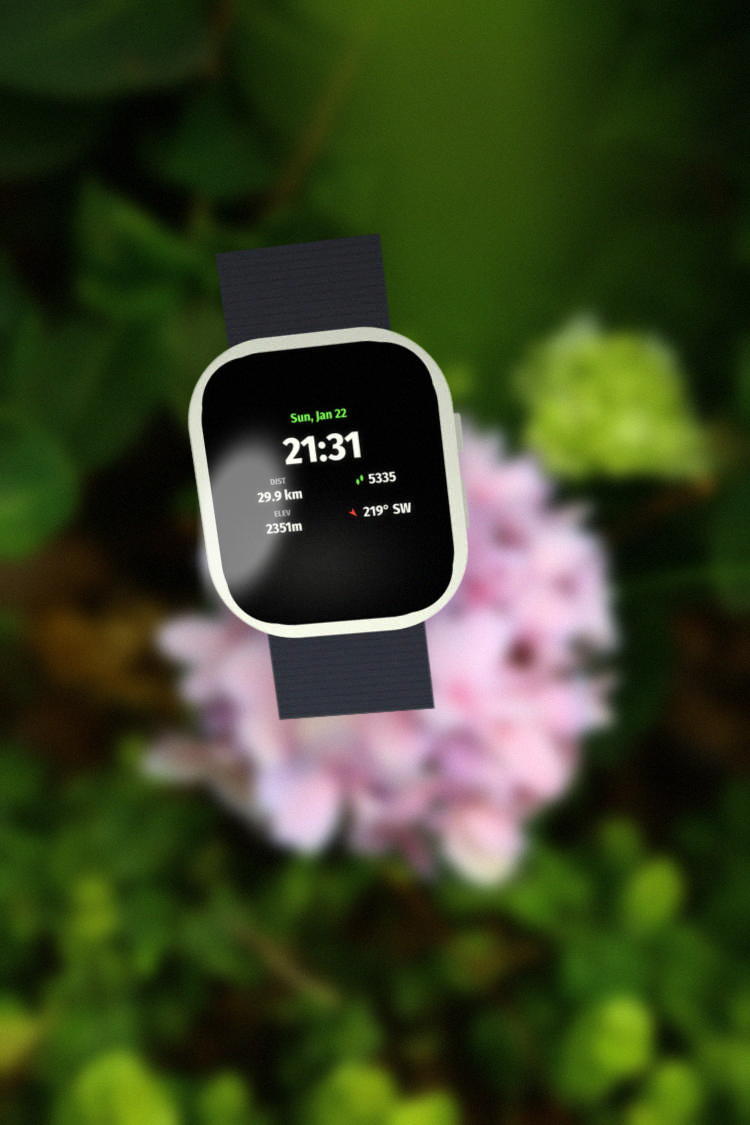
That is 21:31
